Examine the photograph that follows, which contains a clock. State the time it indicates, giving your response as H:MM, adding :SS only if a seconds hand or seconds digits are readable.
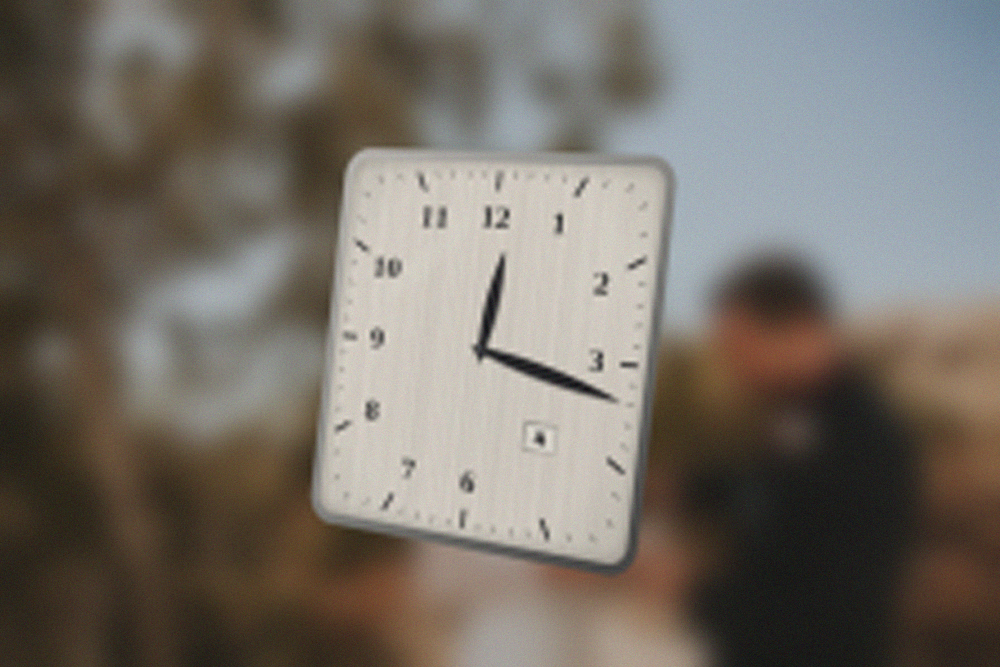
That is 12:17
